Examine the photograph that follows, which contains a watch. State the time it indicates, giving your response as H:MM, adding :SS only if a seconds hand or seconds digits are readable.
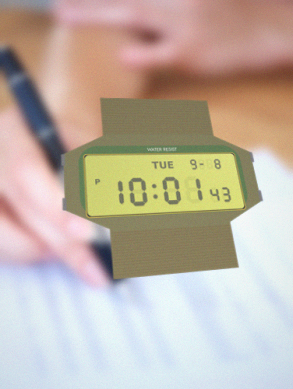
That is 10:01:43
